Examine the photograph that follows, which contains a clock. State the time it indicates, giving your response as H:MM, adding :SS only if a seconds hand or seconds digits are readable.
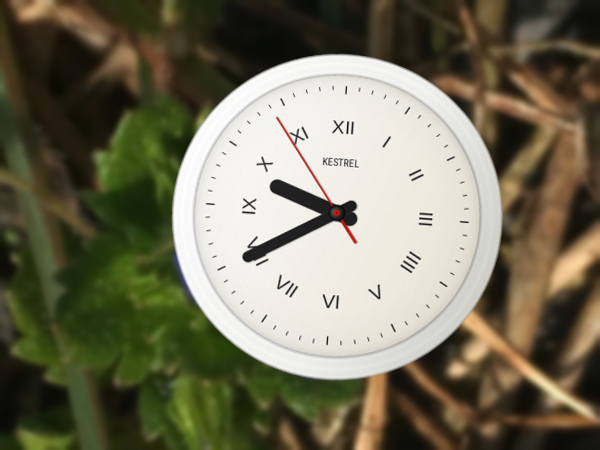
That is 9:39:54
